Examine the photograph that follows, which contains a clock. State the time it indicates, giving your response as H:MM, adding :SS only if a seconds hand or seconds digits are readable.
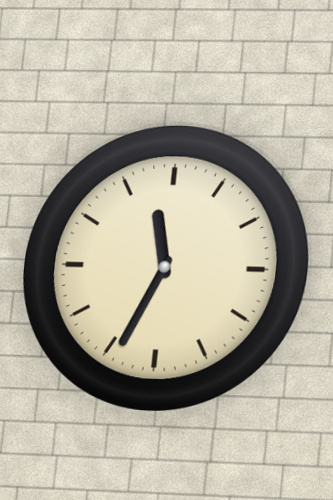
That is 11:34
